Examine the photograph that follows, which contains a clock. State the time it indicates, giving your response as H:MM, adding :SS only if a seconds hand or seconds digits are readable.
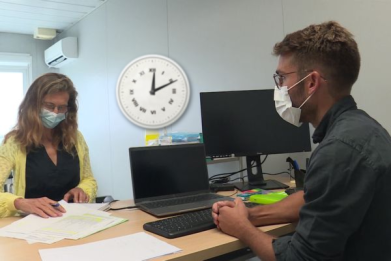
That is 12:11
